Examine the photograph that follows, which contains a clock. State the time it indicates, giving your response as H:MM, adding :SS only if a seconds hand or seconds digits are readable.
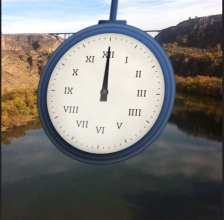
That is 12:00
